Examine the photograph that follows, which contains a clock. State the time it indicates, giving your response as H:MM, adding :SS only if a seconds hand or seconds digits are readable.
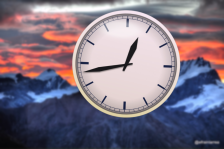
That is 12:43
